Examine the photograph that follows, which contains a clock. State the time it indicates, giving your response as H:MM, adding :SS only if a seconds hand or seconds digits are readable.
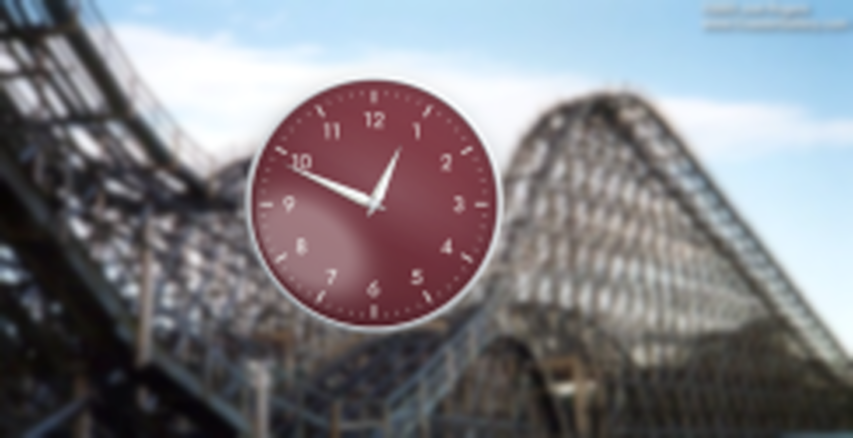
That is 12:49
